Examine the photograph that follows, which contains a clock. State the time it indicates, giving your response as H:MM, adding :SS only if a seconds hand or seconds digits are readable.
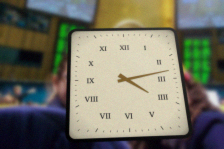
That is 4:13
